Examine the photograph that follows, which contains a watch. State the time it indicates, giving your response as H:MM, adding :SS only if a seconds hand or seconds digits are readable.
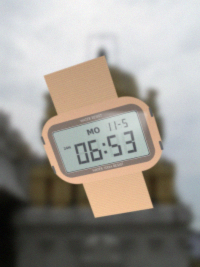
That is 6:53
